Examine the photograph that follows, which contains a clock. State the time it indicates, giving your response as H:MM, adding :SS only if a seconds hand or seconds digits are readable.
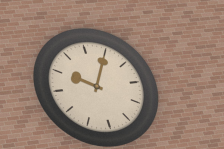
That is 10:05
